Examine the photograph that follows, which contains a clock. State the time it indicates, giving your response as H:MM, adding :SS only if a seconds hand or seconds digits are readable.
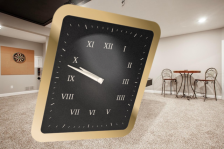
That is 9:48
